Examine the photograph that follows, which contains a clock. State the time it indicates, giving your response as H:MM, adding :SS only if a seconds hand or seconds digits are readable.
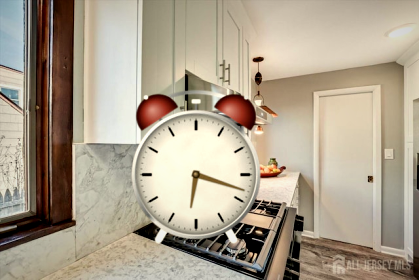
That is 6:18
